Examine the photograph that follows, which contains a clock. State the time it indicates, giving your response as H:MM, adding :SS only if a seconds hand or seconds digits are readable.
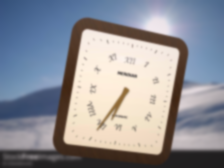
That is 6:35
